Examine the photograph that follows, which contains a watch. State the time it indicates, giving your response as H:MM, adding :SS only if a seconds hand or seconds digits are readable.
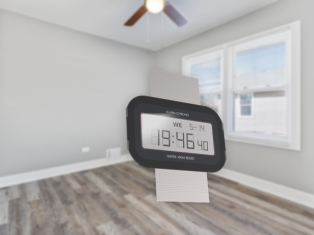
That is 19:46:40
